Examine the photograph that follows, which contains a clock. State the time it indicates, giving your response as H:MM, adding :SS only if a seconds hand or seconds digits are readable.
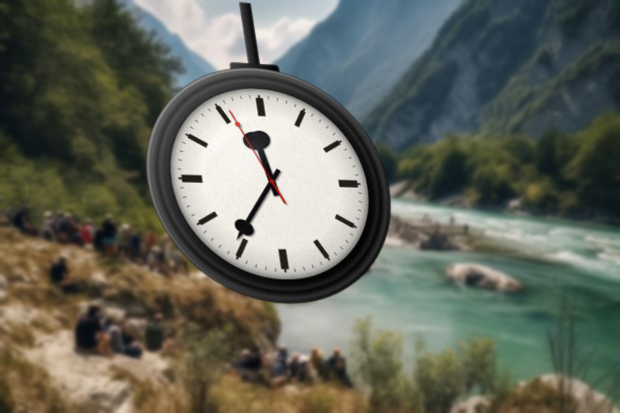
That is 11:35:56
